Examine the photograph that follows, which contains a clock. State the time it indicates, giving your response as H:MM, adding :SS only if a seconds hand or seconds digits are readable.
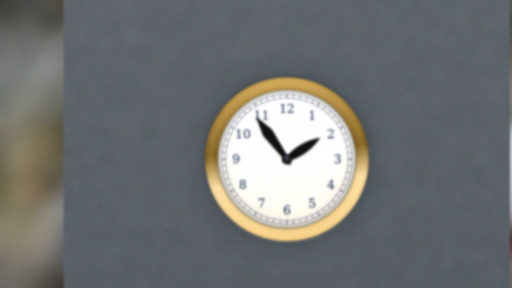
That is 1:54
